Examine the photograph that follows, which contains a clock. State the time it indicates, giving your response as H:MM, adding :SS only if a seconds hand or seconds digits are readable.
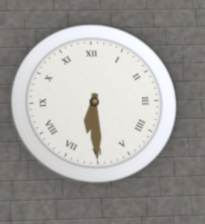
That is 6:30
